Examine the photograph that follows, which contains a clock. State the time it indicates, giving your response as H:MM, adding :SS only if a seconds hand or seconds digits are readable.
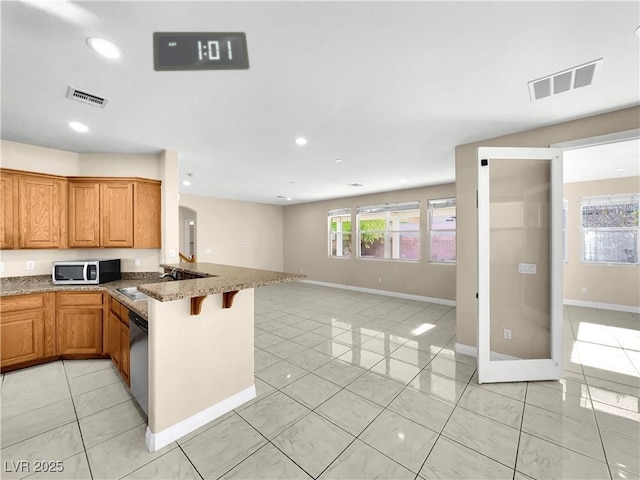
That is 1:01
